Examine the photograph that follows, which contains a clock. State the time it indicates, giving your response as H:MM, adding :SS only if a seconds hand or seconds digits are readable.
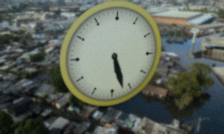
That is 5:27
